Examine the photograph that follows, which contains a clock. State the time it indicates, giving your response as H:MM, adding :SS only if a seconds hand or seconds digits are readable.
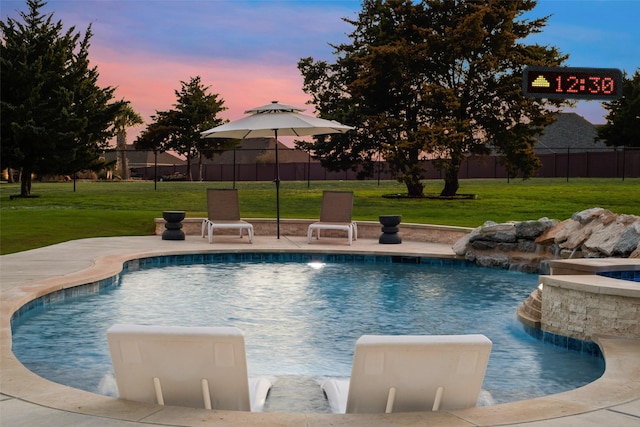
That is 12:30
